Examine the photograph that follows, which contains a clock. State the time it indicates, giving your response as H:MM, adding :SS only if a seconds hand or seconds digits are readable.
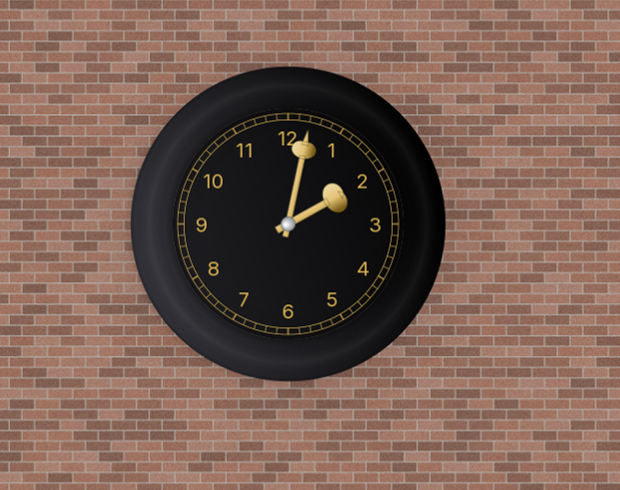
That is 2:02
